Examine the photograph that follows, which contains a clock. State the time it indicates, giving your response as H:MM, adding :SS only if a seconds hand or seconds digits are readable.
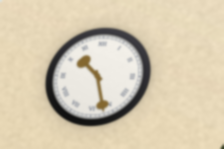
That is 10:27
